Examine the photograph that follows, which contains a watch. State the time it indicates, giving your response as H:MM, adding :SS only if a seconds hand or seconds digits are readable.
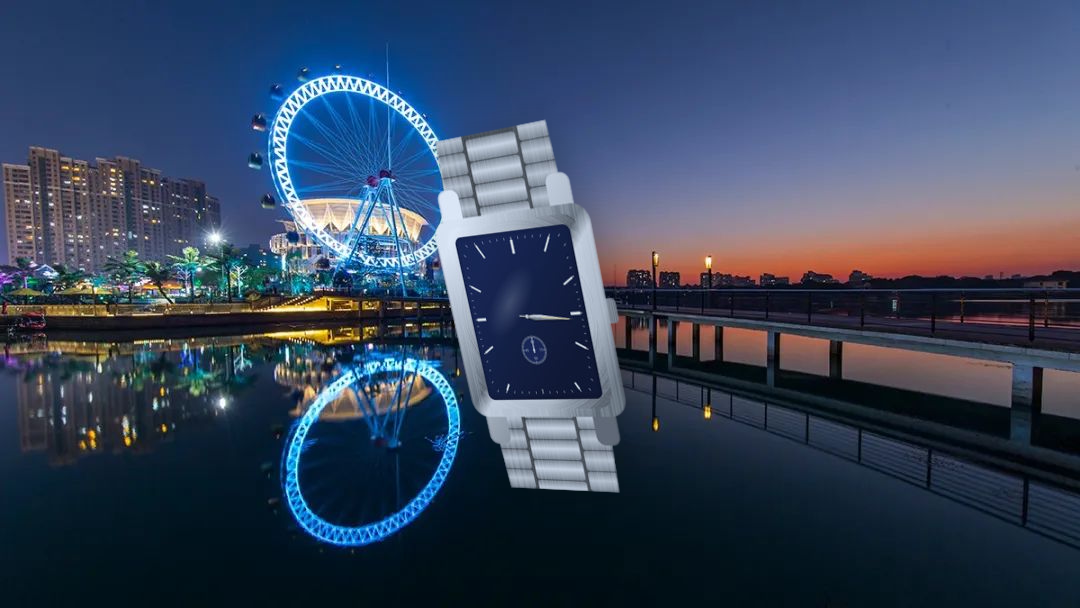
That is 3:16
